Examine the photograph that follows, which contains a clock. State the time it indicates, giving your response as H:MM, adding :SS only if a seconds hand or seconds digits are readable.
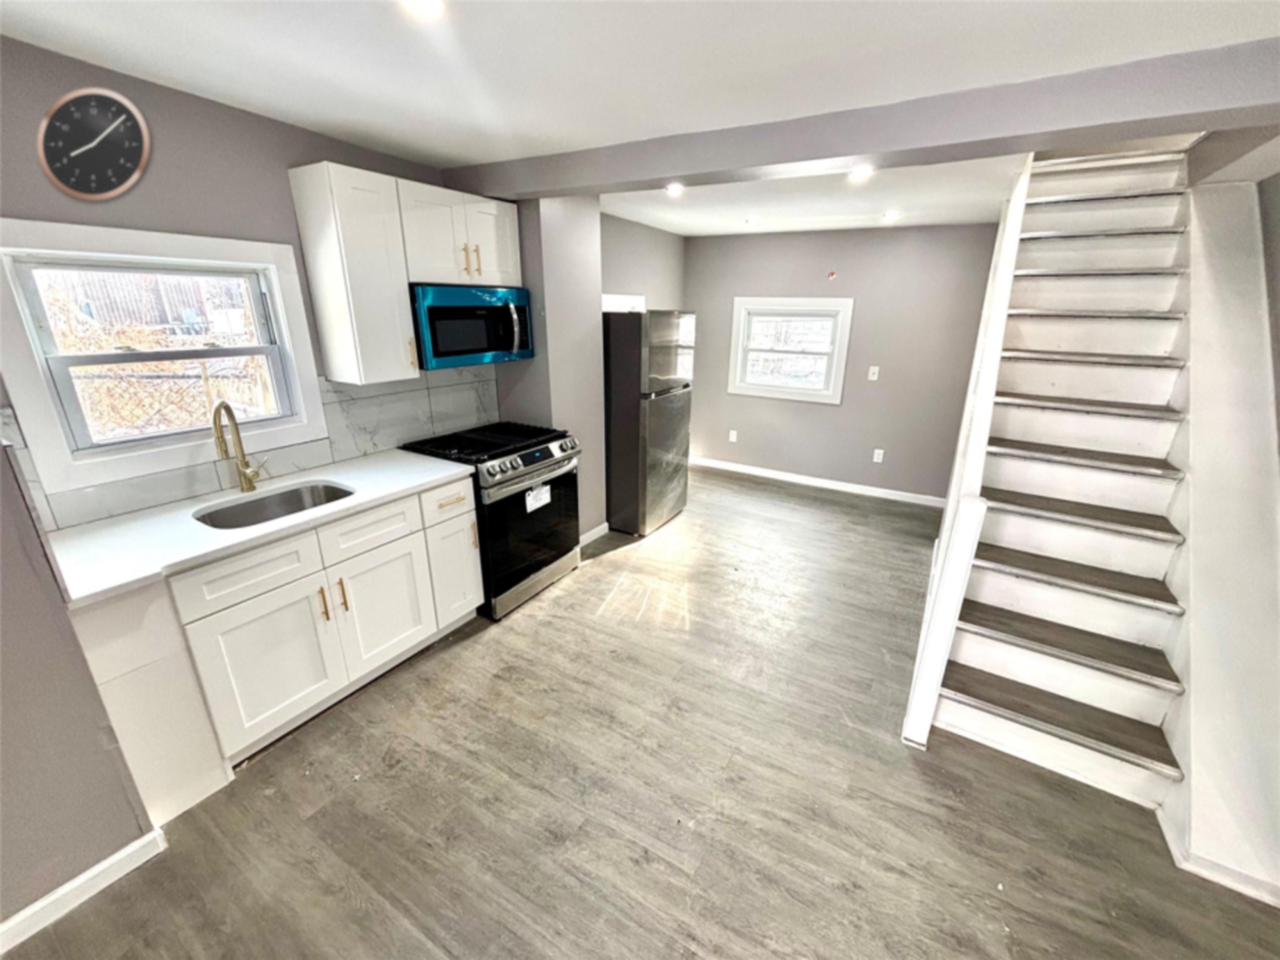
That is 8:08
